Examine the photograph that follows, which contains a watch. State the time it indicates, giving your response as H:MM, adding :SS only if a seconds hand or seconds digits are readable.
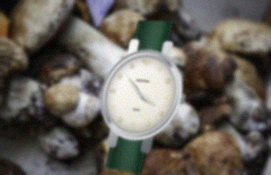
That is 3:52
